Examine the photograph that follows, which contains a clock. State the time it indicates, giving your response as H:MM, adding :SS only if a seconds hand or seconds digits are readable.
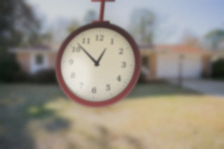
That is 12:52
